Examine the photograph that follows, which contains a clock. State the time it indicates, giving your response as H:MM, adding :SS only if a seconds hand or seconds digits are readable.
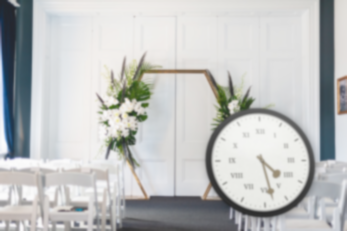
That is 4:28
